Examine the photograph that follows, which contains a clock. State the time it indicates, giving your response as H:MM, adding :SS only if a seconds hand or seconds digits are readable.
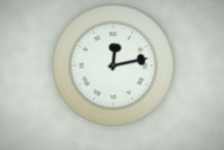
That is 12:13
